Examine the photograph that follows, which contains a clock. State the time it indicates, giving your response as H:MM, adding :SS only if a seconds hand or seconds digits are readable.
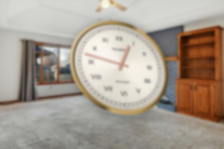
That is 12:47
